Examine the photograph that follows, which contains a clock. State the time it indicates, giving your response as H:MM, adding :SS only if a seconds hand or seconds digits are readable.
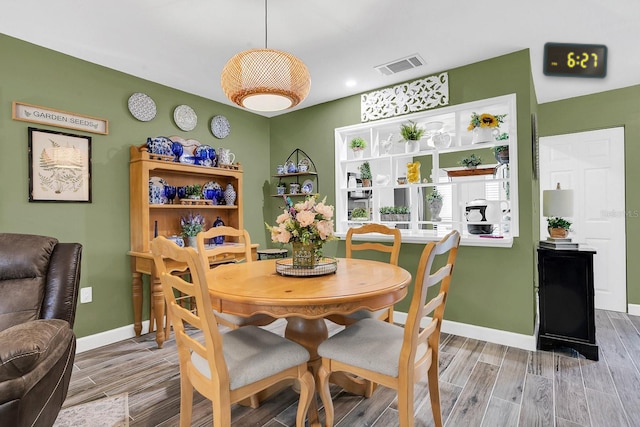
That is 6:27
